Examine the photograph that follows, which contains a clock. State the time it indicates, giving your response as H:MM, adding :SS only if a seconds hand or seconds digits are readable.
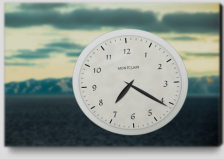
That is 7:21
